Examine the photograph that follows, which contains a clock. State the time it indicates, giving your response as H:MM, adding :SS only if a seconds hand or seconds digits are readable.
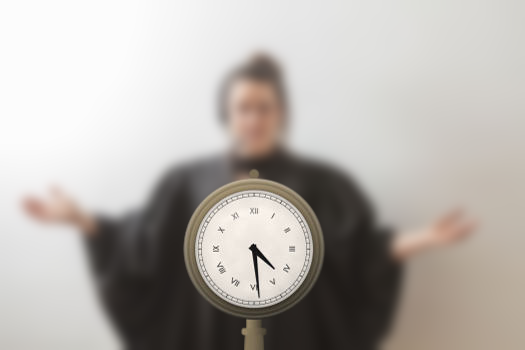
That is 4:29
